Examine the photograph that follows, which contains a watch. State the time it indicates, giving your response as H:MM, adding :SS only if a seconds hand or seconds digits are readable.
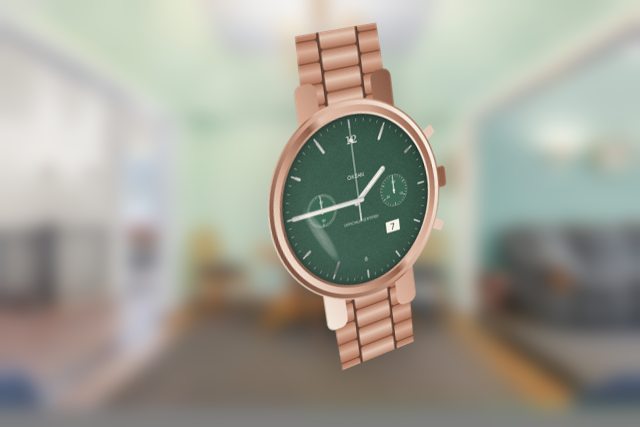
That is 1:45
